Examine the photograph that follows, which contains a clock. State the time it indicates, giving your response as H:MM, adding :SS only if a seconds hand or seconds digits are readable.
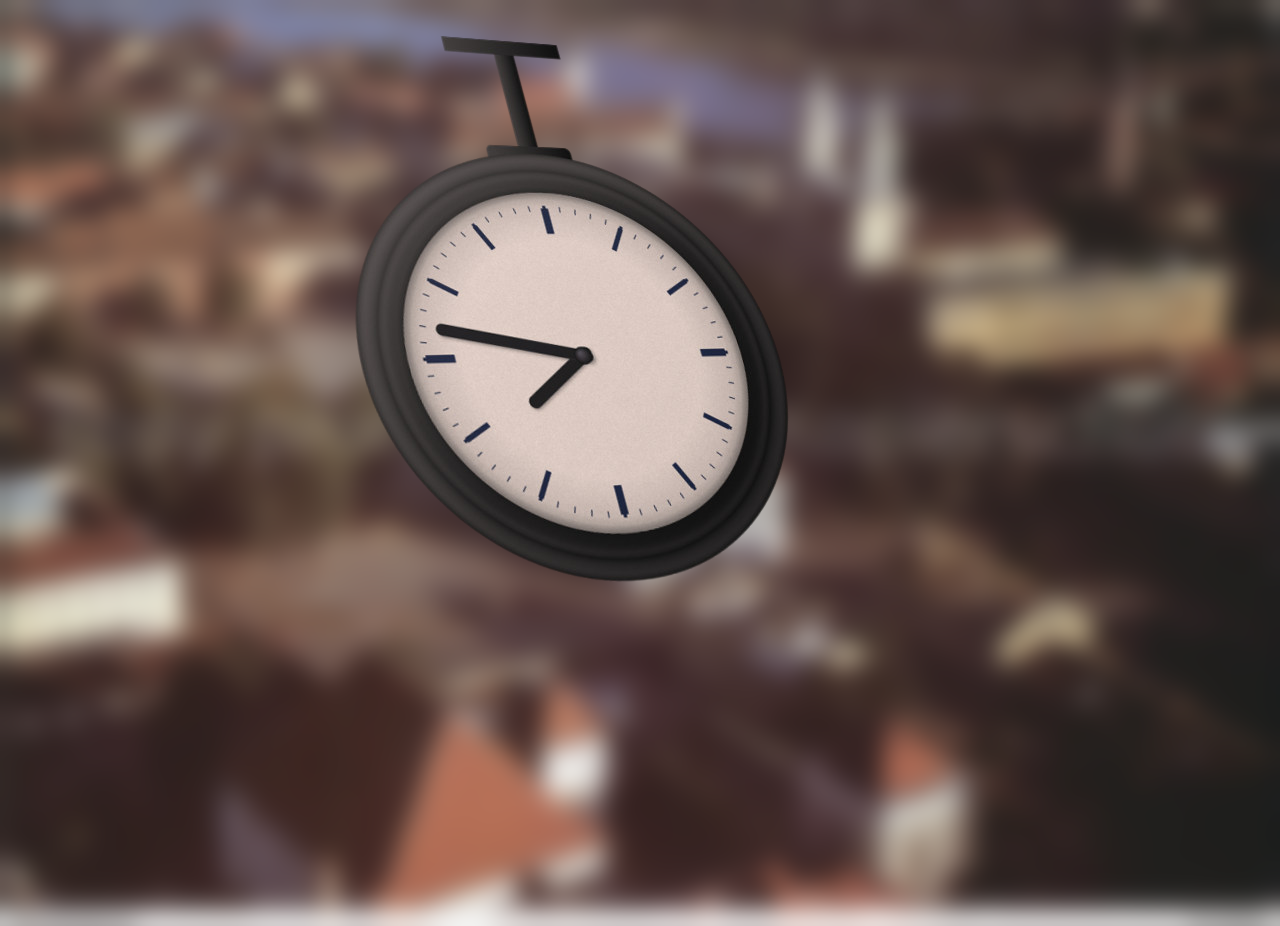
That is 7:47
